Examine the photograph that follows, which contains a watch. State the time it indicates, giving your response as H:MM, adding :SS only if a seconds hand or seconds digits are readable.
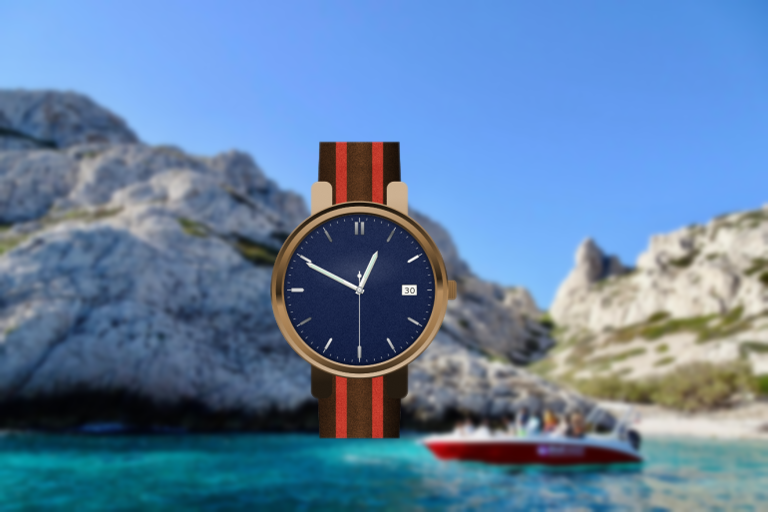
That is 12:49:30
